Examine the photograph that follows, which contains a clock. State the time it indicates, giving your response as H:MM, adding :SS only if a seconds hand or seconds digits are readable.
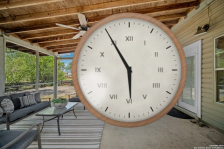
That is 5:55
